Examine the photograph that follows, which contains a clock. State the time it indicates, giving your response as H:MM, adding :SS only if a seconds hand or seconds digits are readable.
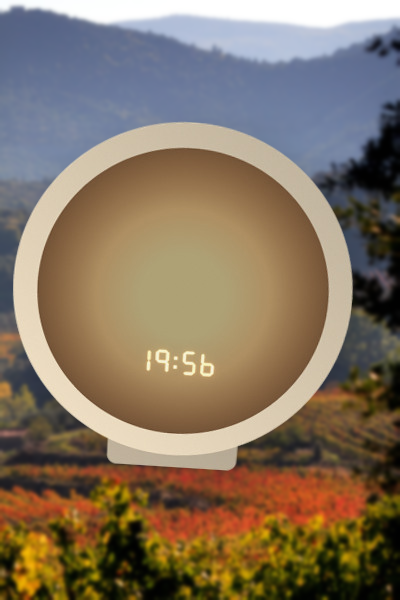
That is 19:56
